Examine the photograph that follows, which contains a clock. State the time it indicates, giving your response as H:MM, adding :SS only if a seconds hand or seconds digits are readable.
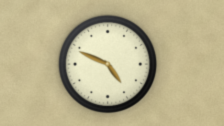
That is 4:49
